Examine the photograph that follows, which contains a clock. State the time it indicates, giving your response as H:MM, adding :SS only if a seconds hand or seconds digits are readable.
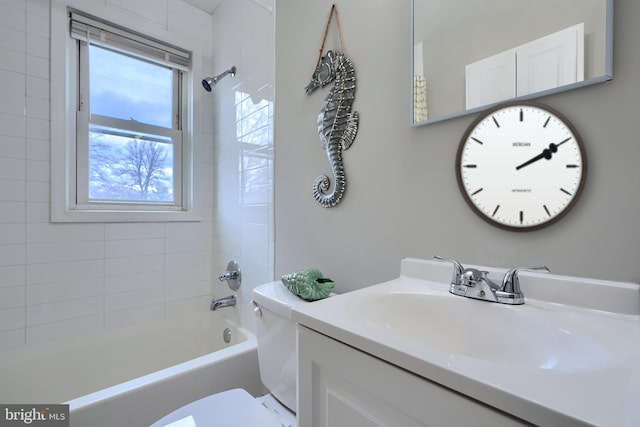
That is 2:10
